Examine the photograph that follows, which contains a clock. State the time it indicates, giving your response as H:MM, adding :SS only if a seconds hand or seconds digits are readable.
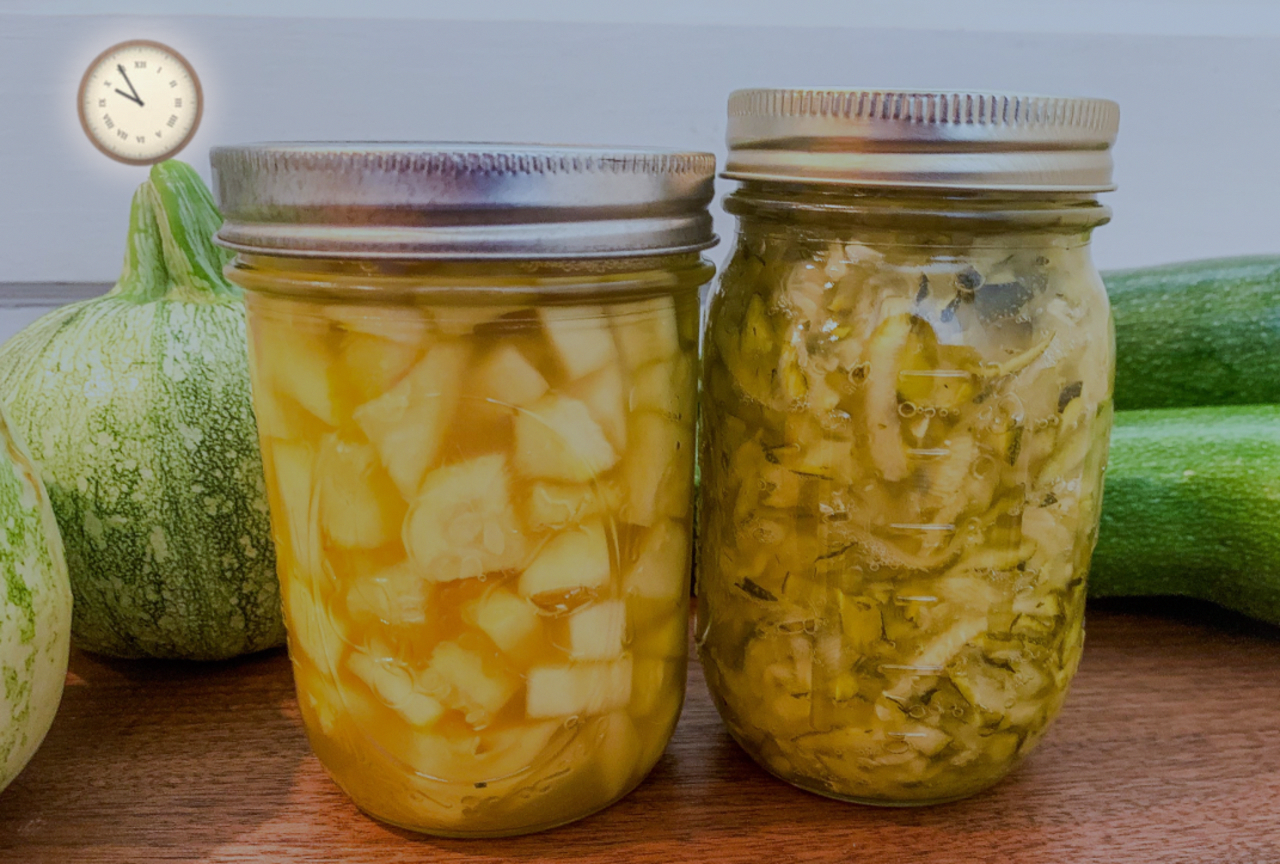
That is 9:55
